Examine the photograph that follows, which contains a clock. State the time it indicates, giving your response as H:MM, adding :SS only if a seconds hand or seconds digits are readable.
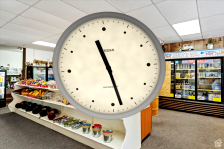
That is 11:28
